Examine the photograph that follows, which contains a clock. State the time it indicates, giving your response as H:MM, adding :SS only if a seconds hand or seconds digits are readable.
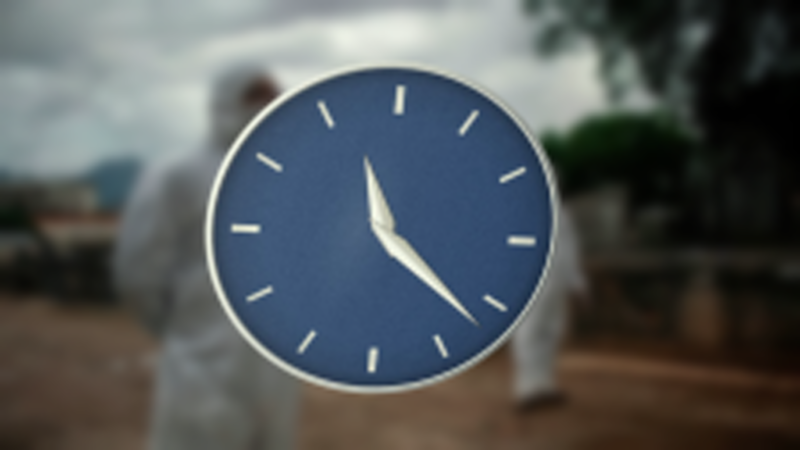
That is 11:22
